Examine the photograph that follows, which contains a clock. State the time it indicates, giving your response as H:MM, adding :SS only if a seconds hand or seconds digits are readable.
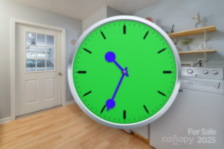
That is 10:34
